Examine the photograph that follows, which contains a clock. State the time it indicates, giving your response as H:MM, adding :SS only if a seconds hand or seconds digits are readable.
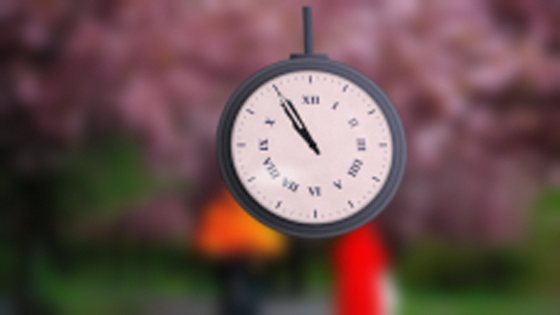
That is 10:55
